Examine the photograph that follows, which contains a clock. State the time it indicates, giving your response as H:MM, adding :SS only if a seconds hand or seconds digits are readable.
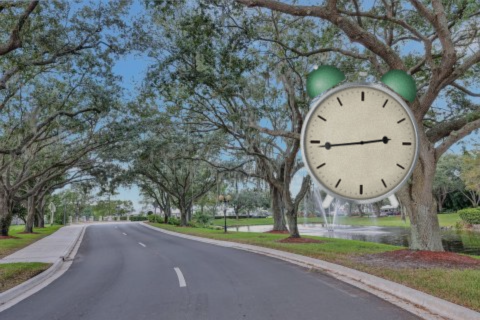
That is 2:44
